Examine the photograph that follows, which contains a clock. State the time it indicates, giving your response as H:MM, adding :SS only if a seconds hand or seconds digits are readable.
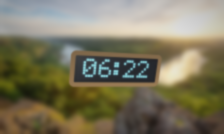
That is 6:22
